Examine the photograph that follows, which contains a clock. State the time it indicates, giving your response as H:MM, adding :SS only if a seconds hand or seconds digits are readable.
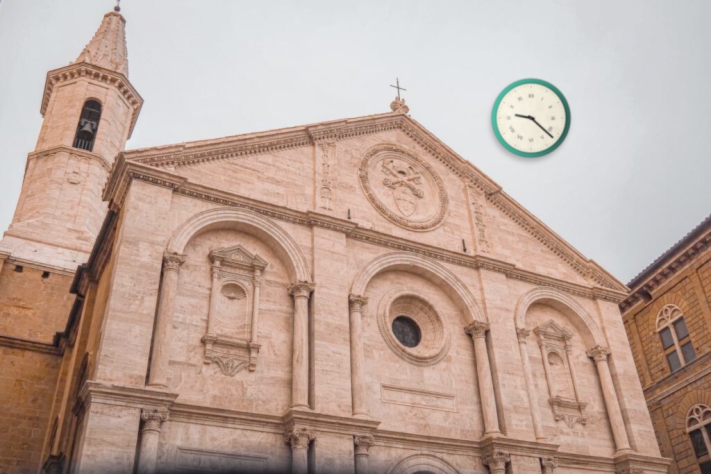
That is 9:22
